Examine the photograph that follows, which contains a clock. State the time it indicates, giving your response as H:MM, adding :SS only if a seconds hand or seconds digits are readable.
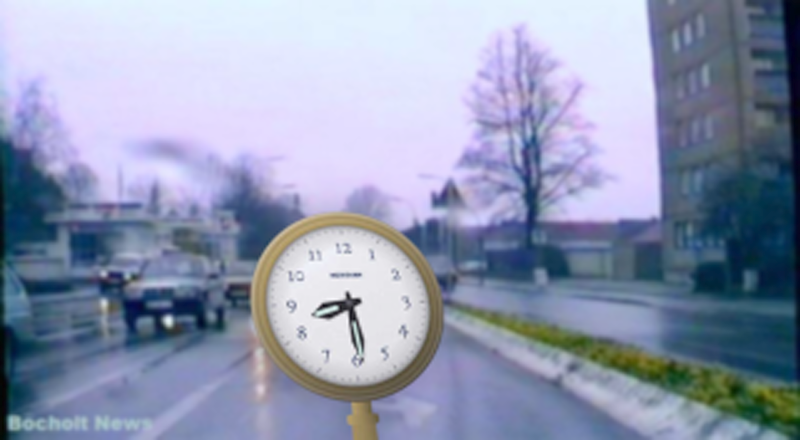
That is 8:29
